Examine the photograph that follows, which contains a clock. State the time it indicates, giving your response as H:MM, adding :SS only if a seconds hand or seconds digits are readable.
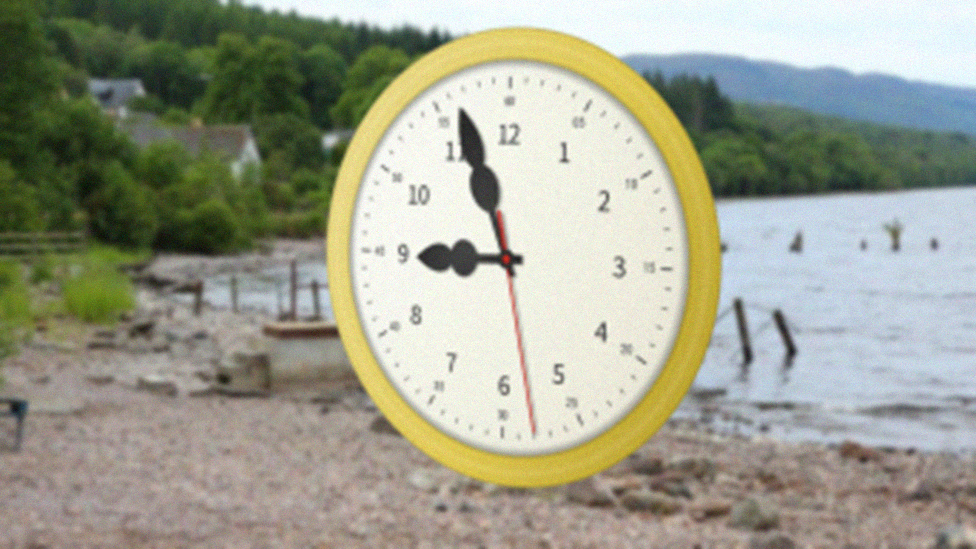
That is 8:56:28
